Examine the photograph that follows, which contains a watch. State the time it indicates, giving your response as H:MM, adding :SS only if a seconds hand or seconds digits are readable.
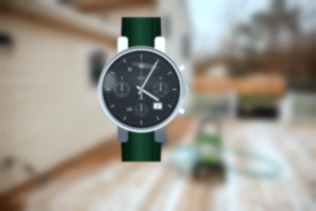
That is 4:05
